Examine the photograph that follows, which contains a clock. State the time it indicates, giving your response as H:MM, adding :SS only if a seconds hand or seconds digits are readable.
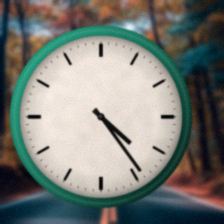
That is 4:24
